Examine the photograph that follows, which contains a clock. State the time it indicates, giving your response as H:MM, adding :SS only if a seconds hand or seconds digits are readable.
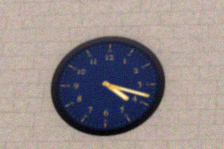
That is 4:18
